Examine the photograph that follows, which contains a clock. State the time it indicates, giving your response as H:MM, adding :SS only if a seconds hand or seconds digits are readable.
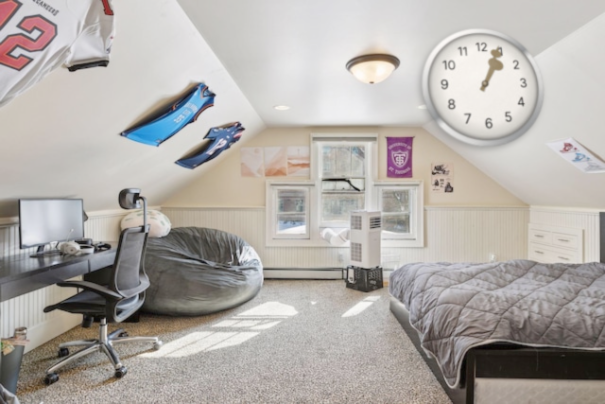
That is 1:04
